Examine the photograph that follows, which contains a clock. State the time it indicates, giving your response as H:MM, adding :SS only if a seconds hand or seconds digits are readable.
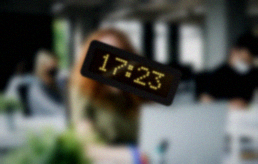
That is 17:23
